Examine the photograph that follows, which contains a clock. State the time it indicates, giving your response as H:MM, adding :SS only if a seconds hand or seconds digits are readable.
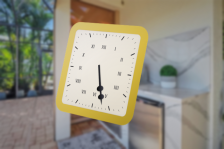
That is 5:27
